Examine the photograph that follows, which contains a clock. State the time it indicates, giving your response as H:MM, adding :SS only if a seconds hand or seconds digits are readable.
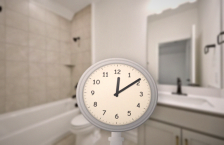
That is 12:09
